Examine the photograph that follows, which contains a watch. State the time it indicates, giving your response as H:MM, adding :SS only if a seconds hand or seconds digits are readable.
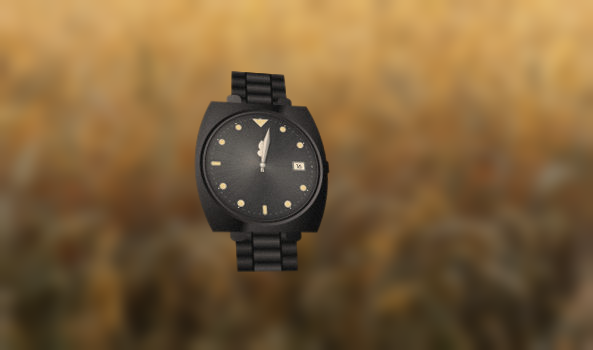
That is 12:02
